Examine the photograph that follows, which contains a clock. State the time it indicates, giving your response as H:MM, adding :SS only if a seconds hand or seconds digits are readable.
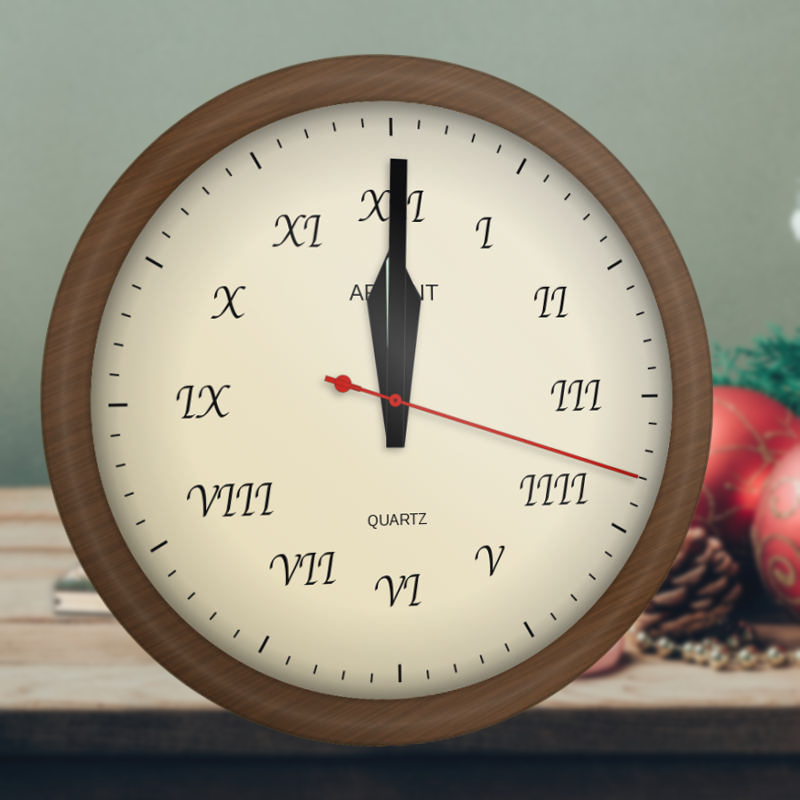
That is 12:00:18
